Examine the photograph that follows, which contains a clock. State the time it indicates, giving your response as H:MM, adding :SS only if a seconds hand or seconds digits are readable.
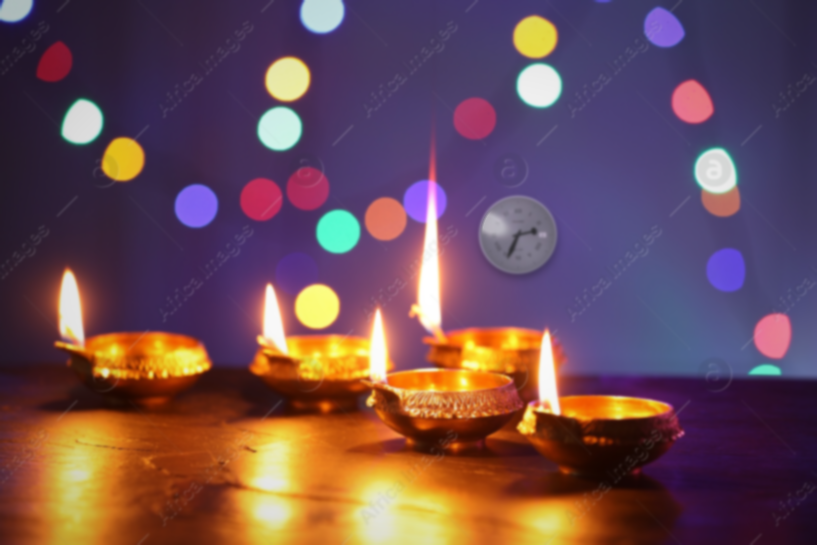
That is 2:34
